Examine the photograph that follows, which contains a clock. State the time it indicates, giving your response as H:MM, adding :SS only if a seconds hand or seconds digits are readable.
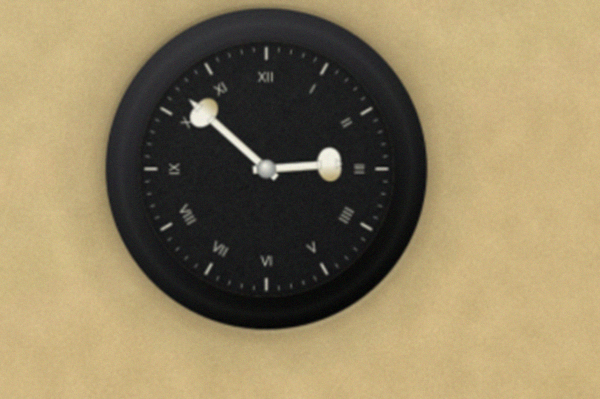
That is 2:52
